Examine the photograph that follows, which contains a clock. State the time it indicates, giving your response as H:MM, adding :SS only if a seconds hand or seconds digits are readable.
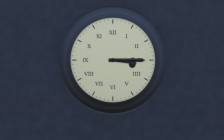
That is 3:15
